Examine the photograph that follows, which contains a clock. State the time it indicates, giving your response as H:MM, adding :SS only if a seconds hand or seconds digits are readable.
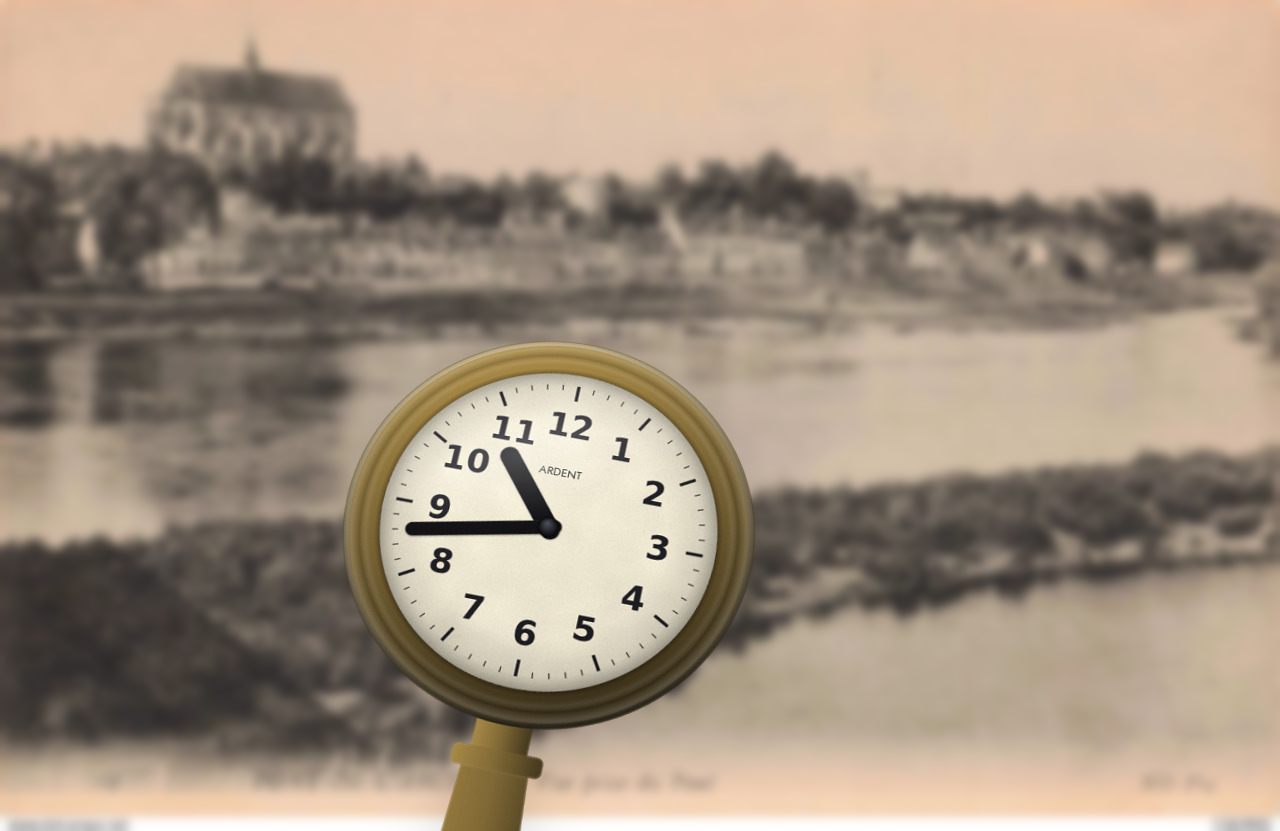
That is 10:43
